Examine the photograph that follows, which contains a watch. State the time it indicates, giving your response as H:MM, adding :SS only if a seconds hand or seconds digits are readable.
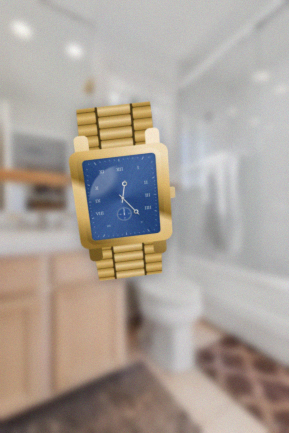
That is 12:24
